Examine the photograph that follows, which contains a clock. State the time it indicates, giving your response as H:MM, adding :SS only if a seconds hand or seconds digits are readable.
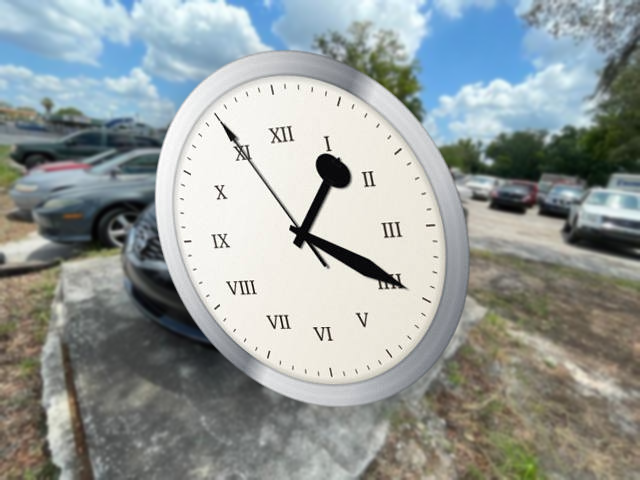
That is 1:19:55
